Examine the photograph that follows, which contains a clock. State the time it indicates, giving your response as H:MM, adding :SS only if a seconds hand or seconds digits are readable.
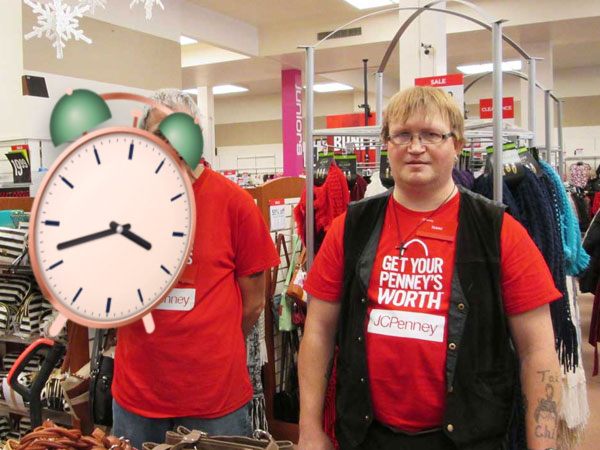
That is 3:42
